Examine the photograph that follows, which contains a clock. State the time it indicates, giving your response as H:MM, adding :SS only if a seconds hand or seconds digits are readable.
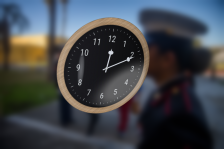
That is 12:11
